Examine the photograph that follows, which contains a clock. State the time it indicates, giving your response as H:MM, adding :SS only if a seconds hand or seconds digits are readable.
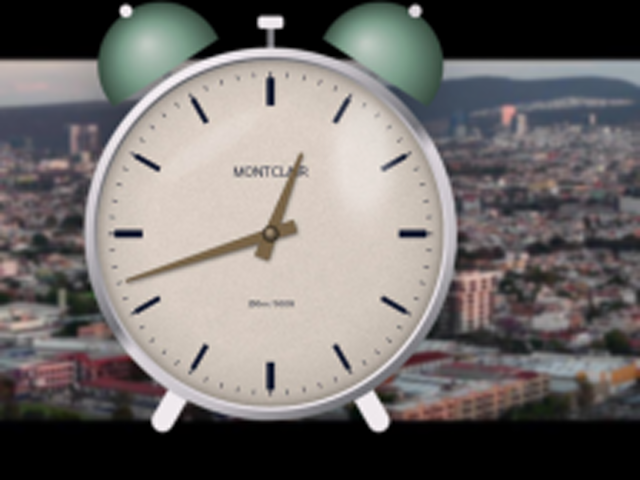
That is 12:42
